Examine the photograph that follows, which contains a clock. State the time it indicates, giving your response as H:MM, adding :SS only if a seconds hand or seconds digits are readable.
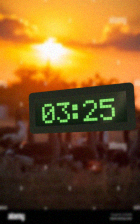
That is 3:25
